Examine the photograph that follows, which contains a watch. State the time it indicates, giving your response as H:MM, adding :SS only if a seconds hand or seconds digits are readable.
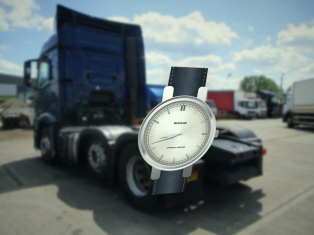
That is 8:42
